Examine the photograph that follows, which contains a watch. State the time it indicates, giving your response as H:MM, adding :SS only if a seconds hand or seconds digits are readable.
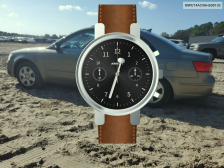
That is 12:33
